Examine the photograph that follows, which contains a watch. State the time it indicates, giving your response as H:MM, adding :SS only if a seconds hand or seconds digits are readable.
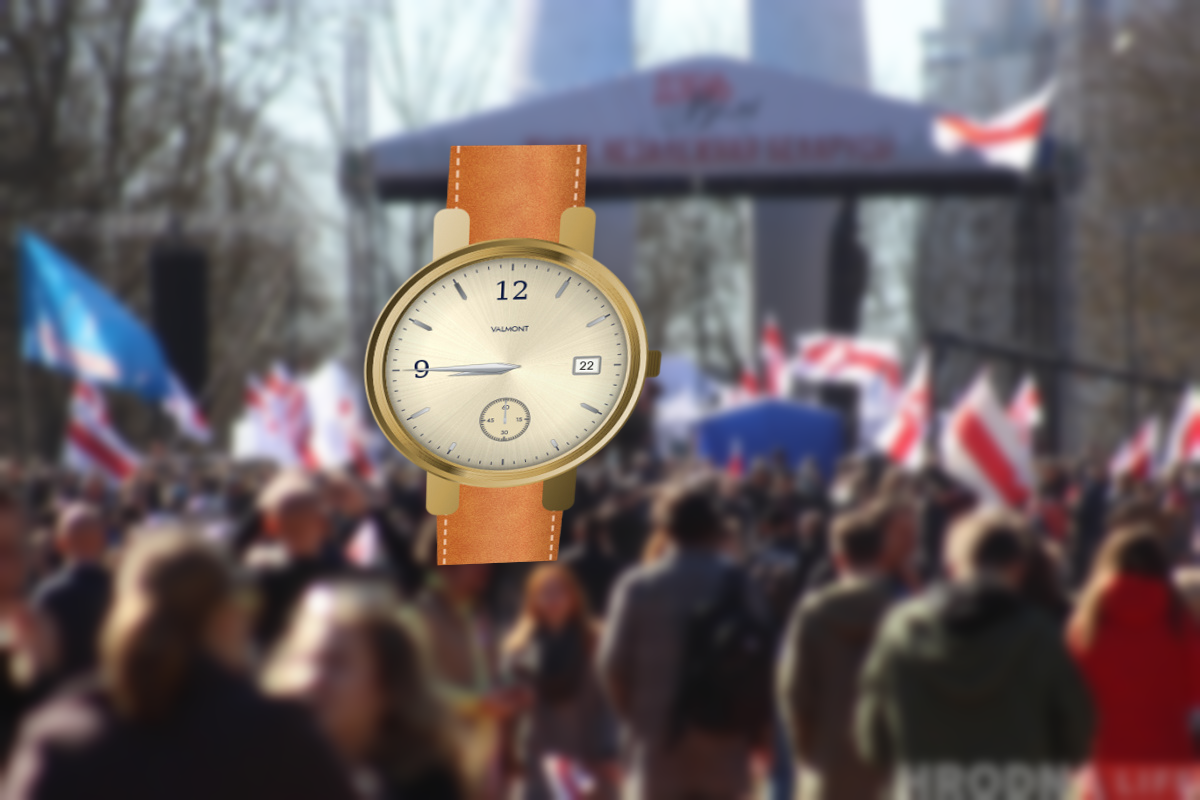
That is 8:45
